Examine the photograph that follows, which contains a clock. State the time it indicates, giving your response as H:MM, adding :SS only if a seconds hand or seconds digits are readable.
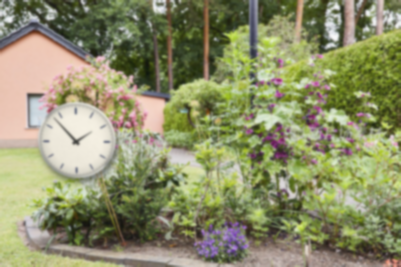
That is 1:53
